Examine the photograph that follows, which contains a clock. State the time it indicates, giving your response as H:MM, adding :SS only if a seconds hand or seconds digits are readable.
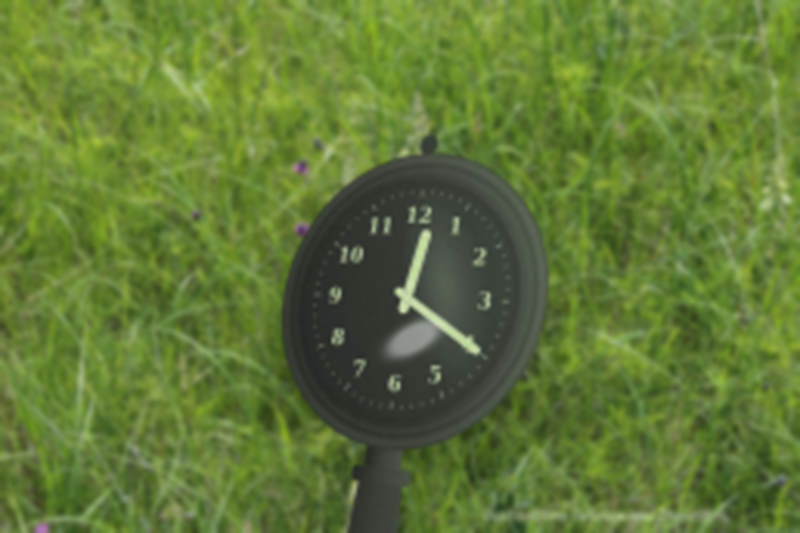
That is 12:20
